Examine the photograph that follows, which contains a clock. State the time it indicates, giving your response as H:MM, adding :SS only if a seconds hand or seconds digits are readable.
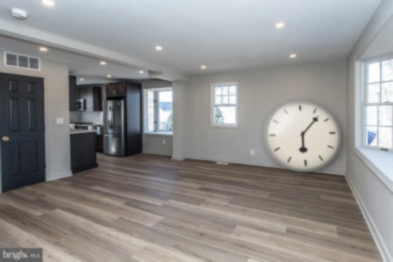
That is 6:07
